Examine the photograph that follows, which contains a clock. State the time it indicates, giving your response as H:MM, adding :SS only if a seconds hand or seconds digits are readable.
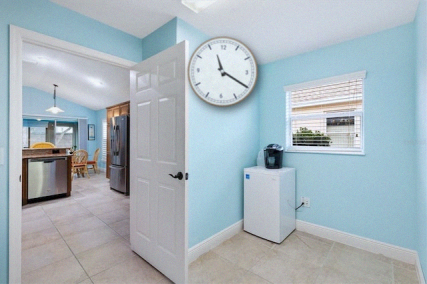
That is 11:20
